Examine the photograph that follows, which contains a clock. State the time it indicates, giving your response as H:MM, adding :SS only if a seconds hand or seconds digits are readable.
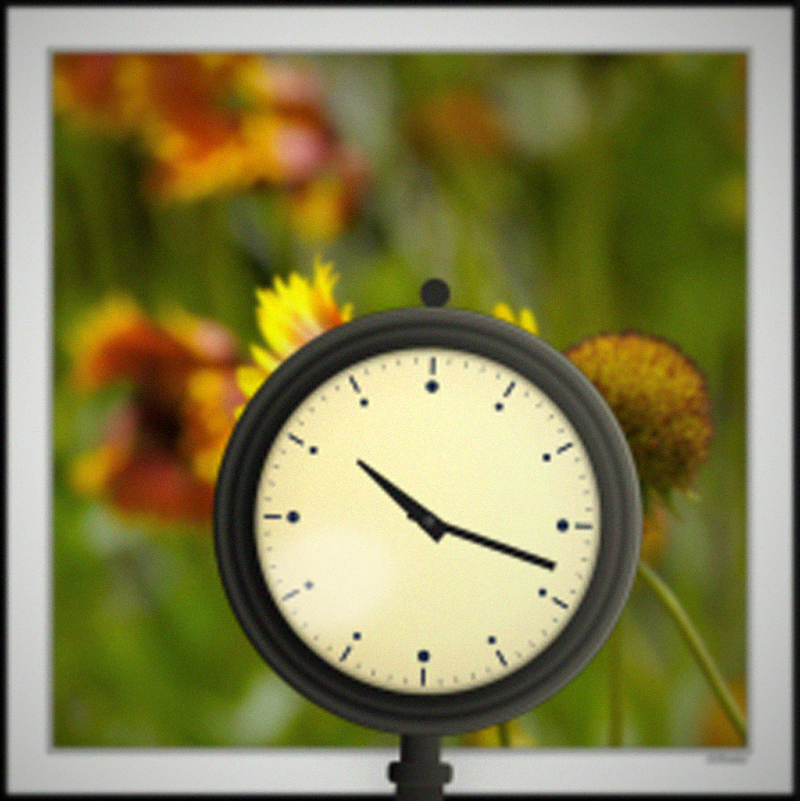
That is 10:18
